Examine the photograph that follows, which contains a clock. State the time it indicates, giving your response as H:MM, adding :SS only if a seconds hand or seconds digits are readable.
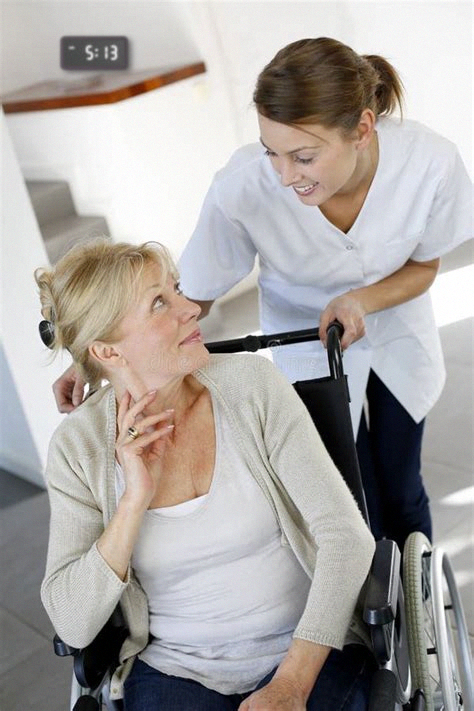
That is 5:13
